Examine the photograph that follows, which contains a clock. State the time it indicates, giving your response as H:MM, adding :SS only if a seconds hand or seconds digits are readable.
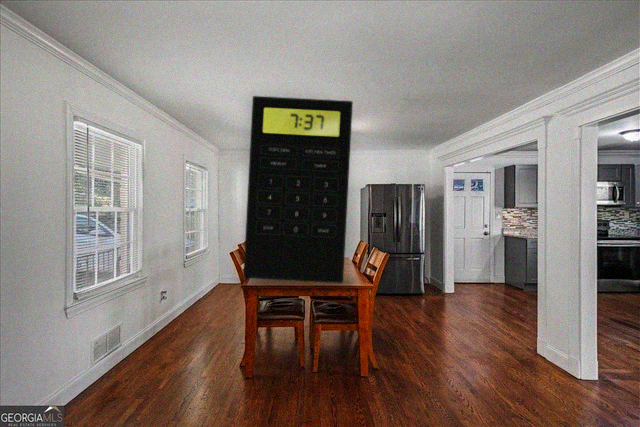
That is 7:37
